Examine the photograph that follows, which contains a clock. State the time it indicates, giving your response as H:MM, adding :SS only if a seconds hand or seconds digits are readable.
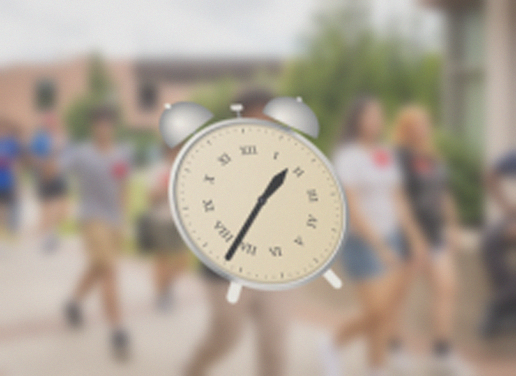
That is 1:37
